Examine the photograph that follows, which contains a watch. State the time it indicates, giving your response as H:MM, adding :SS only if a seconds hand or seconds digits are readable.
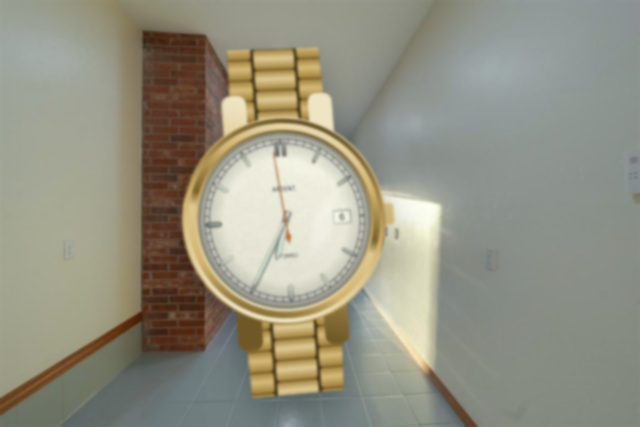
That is 6:34:59
